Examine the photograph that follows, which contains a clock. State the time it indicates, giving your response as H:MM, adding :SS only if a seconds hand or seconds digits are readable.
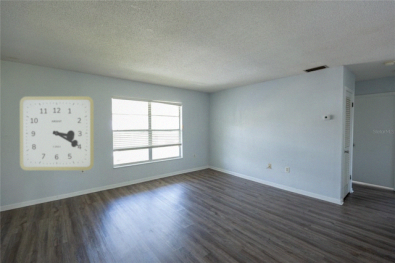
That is 3:20
